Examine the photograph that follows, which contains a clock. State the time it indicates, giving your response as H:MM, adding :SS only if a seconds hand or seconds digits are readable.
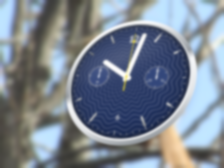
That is 10:02
